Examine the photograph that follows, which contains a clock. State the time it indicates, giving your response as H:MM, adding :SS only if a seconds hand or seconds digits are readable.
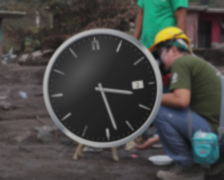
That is 3:28
